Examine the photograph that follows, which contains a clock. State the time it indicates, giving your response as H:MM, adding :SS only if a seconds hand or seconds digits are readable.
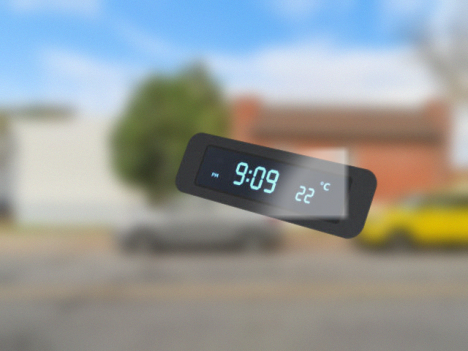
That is 9:09
